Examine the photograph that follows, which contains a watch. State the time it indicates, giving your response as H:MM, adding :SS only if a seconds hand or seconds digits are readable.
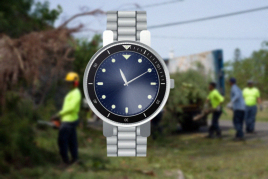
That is 11:10
